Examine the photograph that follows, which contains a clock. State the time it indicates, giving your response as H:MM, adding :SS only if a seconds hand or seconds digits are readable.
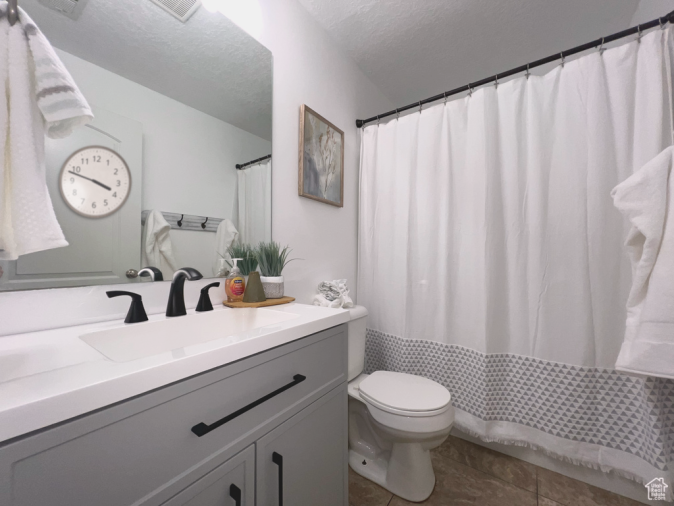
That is 3:48
